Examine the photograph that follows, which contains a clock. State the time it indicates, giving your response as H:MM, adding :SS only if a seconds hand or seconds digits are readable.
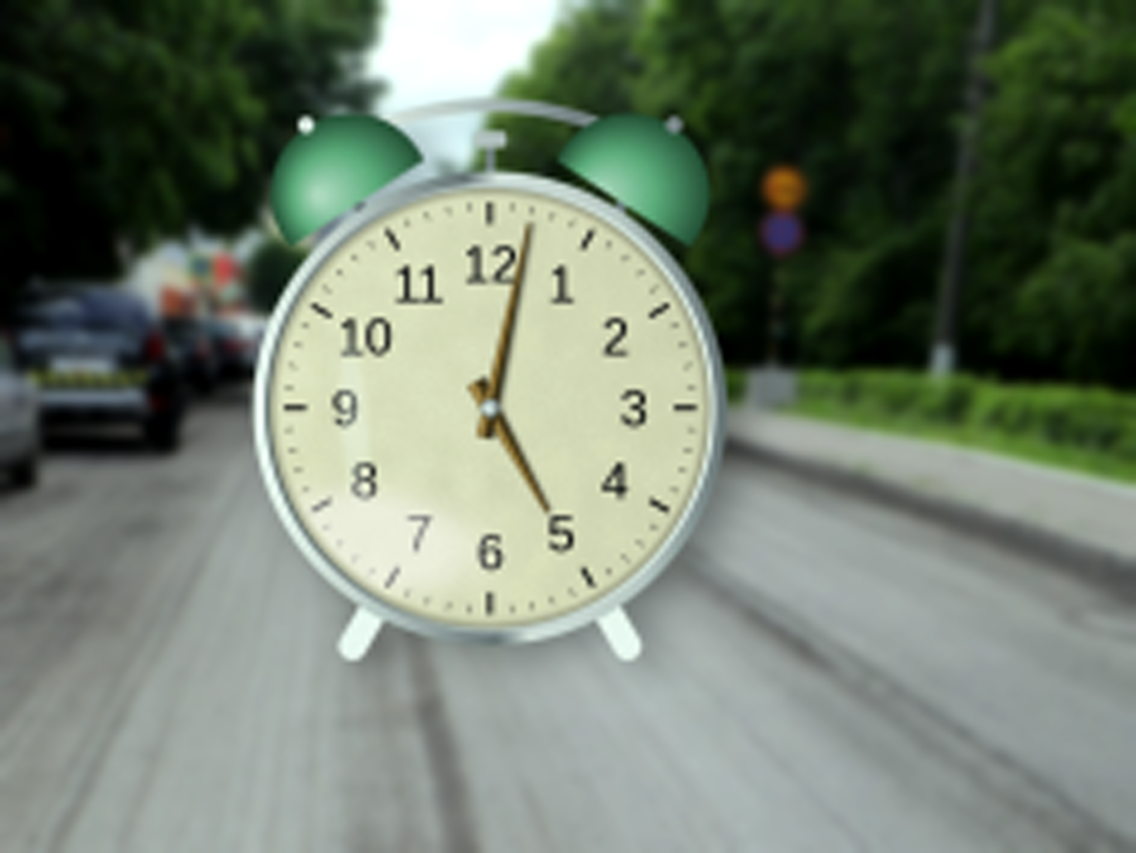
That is 5:02
